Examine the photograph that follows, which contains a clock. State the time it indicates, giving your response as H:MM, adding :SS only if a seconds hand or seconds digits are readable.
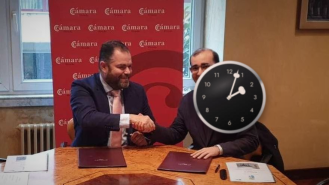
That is 2:03
